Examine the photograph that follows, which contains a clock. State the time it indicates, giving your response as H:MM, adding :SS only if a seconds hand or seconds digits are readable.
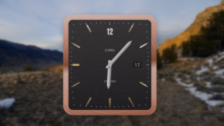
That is 6:07
